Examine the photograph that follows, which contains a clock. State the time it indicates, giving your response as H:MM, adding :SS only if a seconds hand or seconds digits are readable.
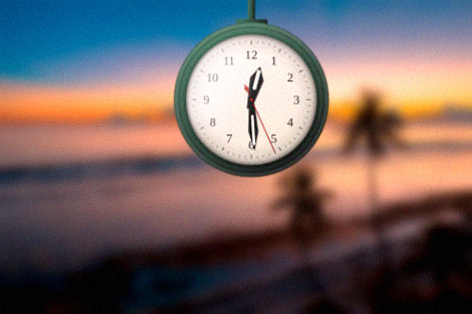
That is 12:29:26
